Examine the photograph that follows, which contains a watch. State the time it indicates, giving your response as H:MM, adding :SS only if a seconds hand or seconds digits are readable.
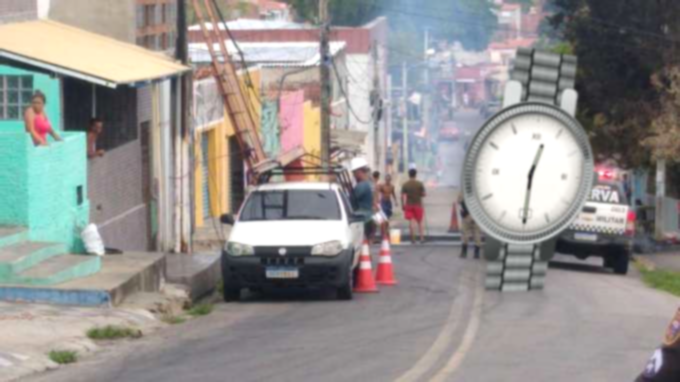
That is 12:30
